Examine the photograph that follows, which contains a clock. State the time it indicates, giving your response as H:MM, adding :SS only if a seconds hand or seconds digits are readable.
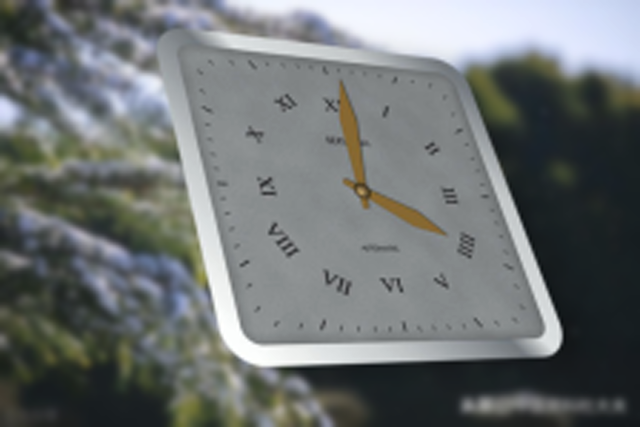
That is 4:01
